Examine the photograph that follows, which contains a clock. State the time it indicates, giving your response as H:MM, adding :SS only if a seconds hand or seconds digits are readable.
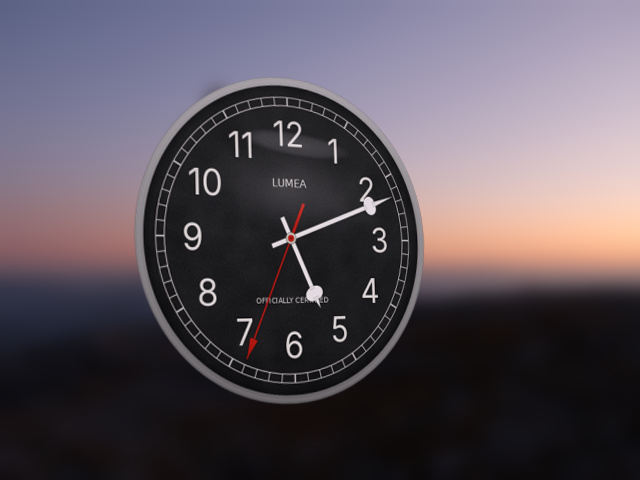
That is 5:11:34
